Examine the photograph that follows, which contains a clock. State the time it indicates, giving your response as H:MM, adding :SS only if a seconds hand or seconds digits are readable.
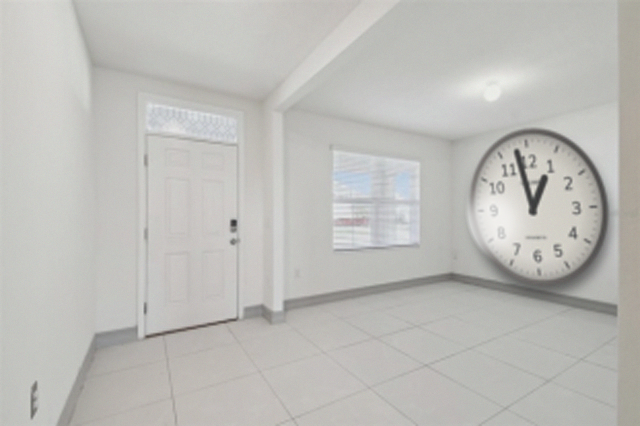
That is 12:58
